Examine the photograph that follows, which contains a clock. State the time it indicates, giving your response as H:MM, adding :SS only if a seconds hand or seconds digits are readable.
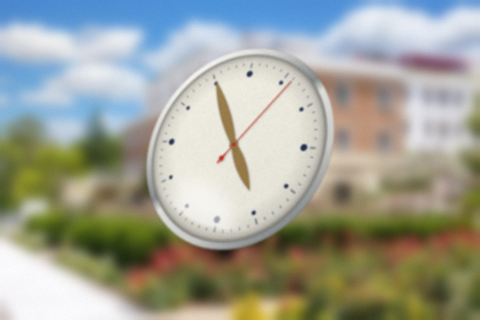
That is 4:55:06
